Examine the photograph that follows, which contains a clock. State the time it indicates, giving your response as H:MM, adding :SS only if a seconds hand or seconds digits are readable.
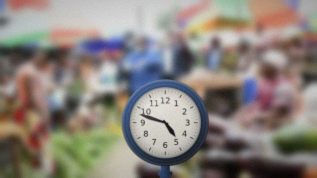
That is 4:48
